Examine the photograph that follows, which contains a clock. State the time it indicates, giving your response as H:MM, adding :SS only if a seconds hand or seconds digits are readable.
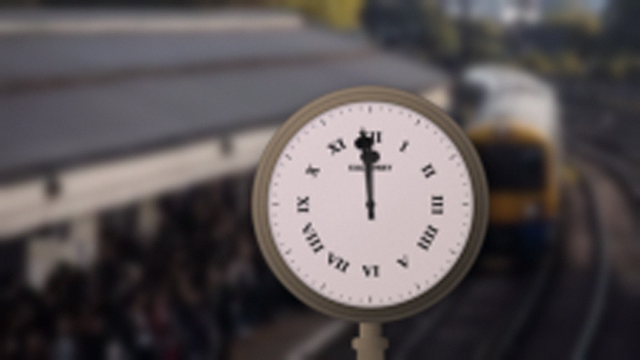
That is 11:59
